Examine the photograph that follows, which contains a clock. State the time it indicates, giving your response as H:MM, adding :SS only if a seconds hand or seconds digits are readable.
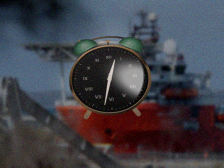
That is 12:32
